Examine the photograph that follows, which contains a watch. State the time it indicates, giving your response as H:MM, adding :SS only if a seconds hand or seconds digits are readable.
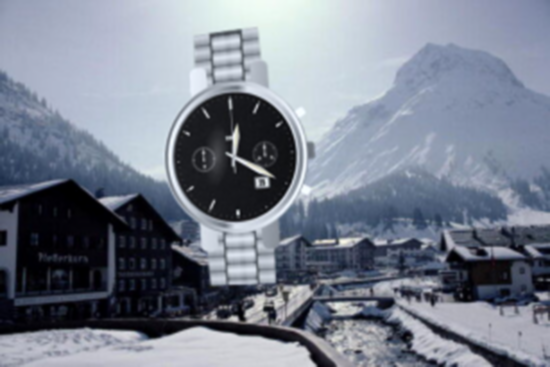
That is 12:20
